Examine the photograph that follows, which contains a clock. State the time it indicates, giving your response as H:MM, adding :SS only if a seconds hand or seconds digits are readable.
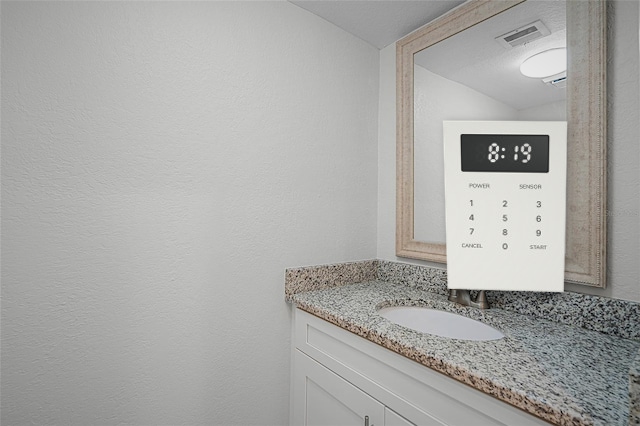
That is 8:19
